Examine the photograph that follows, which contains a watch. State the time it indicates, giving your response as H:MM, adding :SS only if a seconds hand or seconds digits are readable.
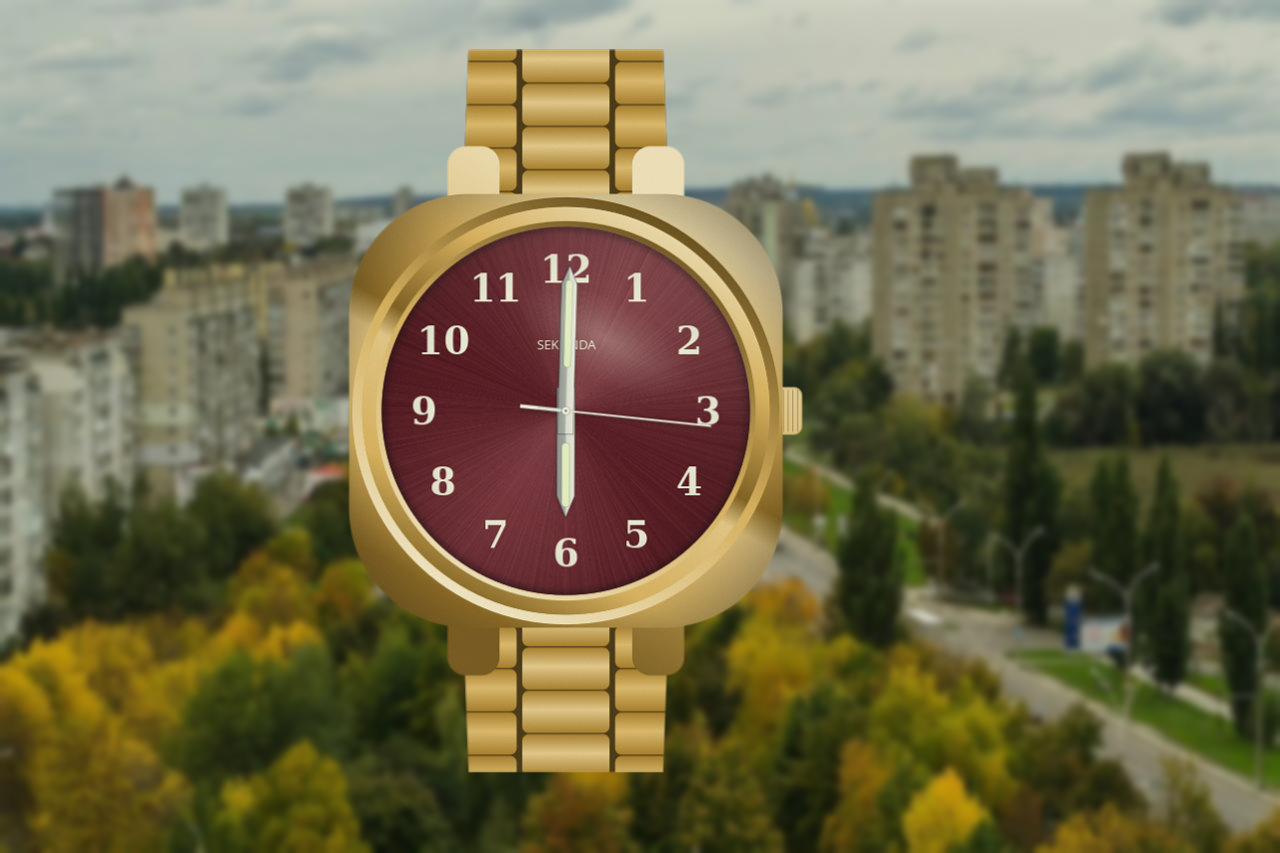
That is 6:00:16
